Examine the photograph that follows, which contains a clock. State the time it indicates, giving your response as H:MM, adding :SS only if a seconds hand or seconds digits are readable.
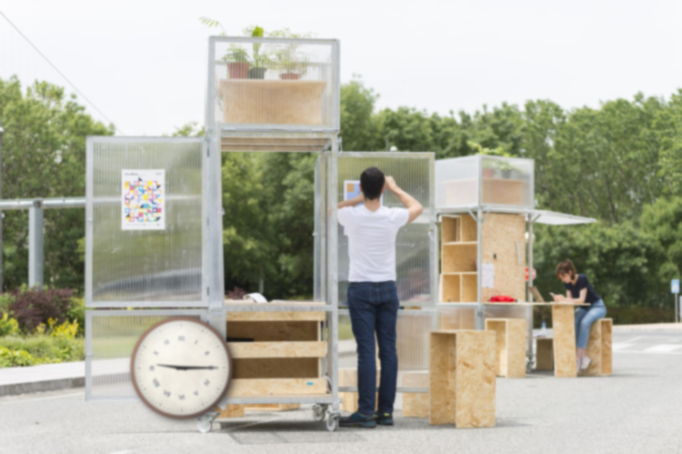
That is 9:15
